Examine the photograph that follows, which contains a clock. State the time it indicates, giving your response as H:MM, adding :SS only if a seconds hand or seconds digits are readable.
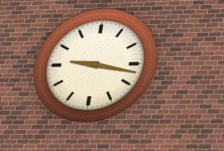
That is 9:17
